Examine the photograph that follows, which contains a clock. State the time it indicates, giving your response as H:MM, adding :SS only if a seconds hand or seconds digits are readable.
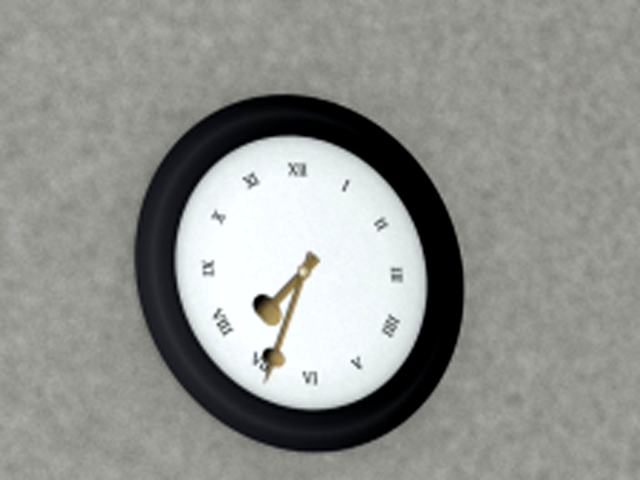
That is 7:34
